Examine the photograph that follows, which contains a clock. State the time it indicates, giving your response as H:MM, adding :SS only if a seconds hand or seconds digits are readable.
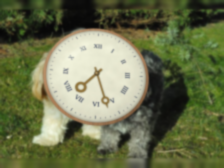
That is 7:27
